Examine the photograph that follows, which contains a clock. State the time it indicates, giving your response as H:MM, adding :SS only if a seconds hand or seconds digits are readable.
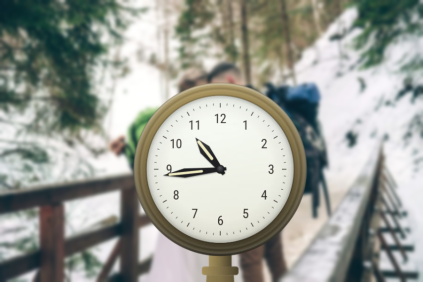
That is 10:44
